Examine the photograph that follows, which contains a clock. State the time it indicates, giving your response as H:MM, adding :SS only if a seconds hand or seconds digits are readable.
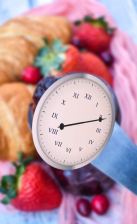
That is 8:11
